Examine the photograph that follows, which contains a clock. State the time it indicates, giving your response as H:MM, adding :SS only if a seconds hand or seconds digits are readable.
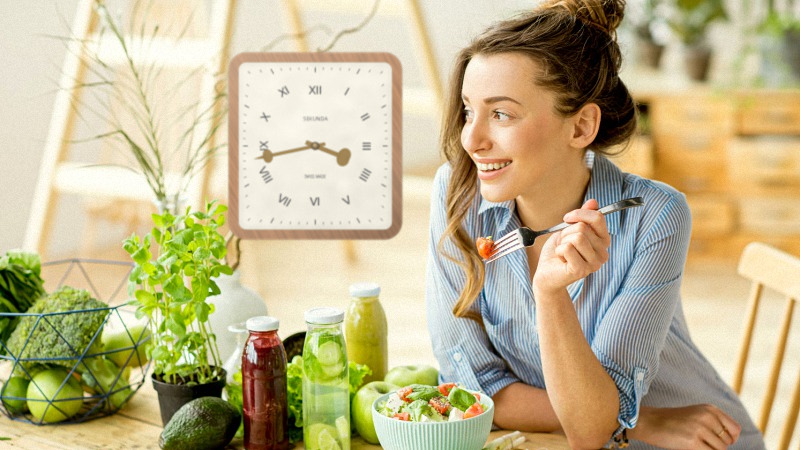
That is 3:43
